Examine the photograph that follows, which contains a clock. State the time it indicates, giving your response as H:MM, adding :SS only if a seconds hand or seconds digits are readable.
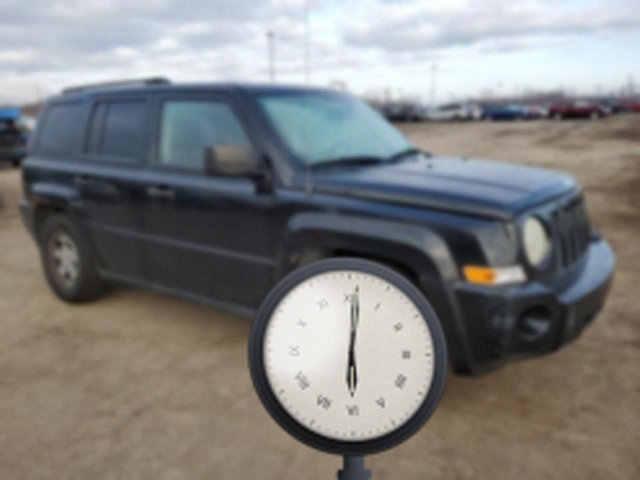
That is 6:01
